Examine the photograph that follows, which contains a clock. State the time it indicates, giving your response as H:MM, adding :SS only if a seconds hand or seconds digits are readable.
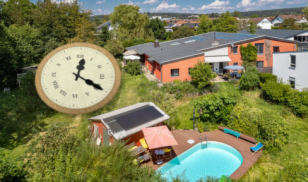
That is 12:20
